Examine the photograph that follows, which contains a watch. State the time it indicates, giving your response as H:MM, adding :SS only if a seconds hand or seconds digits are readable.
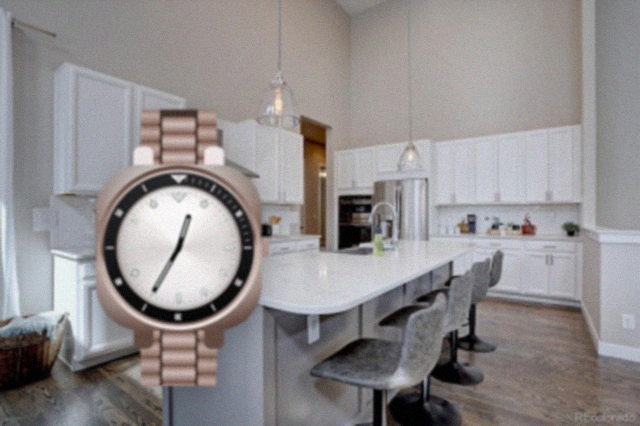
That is 12:35
